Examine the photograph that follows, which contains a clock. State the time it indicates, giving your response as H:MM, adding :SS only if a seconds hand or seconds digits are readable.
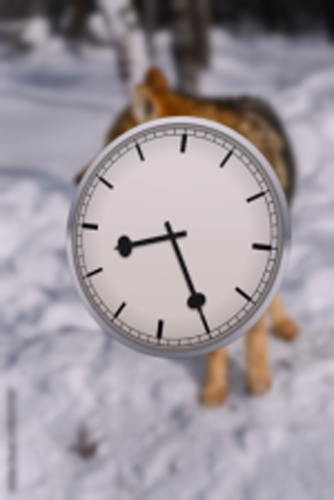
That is 8:25
